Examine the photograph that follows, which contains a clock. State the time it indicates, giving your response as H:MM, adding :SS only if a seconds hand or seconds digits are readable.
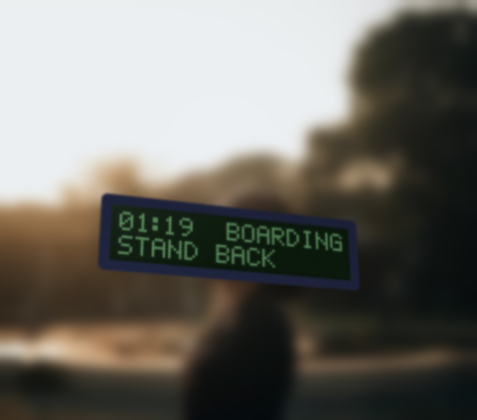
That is 1:19
